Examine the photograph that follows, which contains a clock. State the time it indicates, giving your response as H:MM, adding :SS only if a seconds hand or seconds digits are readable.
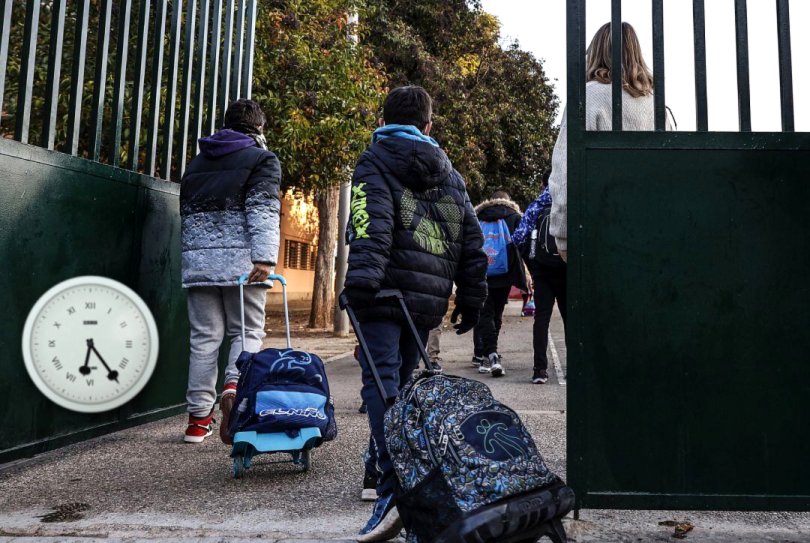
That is 6:24
